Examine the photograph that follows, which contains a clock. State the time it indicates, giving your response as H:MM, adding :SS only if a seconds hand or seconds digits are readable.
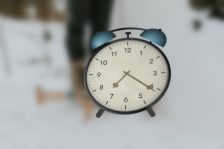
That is 7:21
